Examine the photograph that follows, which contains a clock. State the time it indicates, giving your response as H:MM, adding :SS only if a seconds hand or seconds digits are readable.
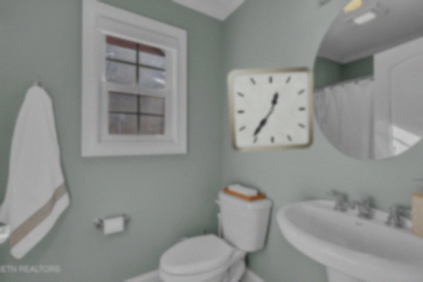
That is 12:36
